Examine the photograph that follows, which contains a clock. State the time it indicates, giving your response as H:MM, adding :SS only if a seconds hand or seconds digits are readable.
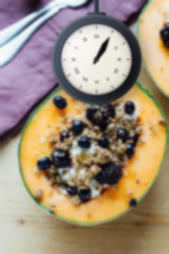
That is 1:05
